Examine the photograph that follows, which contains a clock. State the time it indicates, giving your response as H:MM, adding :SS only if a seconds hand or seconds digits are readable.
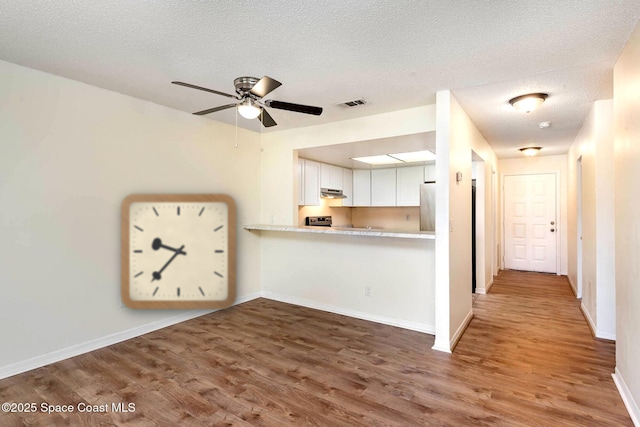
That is 9:37
